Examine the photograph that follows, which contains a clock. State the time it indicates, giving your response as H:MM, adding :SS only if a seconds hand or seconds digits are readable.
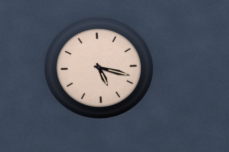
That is 5:18
